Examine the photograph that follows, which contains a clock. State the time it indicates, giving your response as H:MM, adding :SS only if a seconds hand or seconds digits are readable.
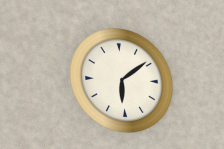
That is 6:09
